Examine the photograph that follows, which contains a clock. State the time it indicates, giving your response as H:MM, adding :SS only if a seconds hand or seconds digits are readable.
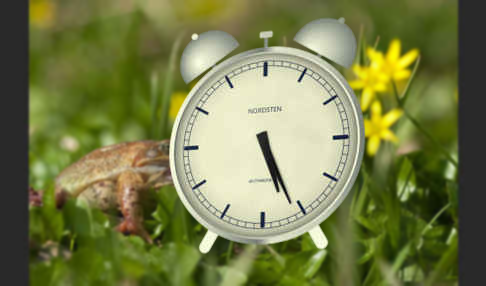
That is 5:26
